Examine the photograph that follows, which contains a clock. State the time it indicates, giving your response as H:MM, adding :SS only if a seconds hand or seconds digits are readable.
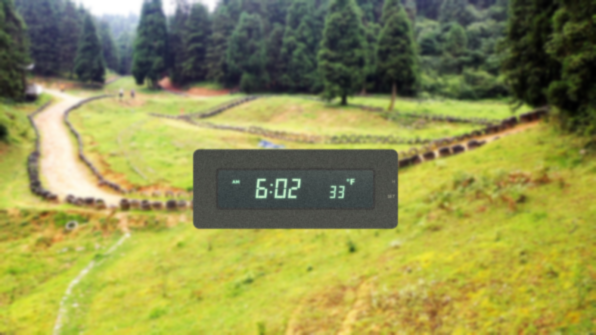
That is 6:02
